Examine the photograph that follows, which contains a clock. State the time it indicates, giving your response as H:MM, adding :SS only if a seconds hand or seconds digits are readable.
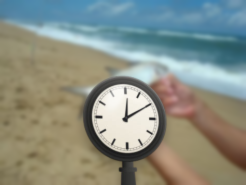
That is 12:10
